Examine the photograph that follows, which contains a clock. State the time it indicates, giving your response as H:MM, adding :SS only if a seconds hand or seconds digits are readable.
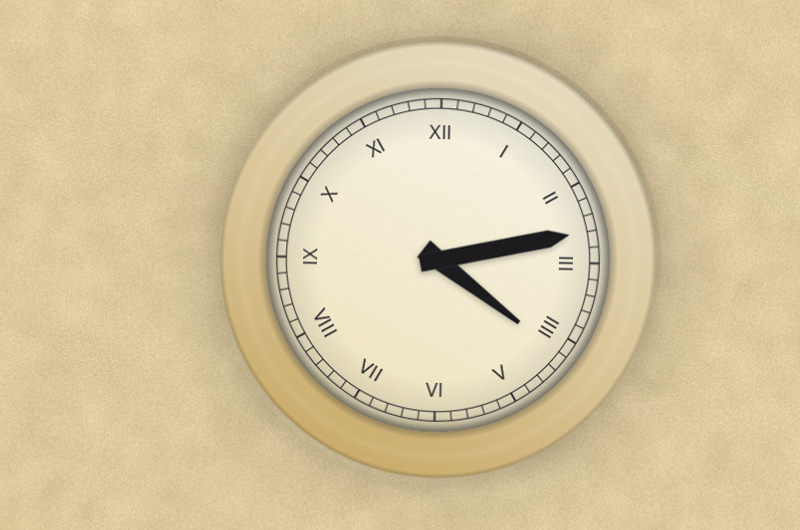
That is 4:13
